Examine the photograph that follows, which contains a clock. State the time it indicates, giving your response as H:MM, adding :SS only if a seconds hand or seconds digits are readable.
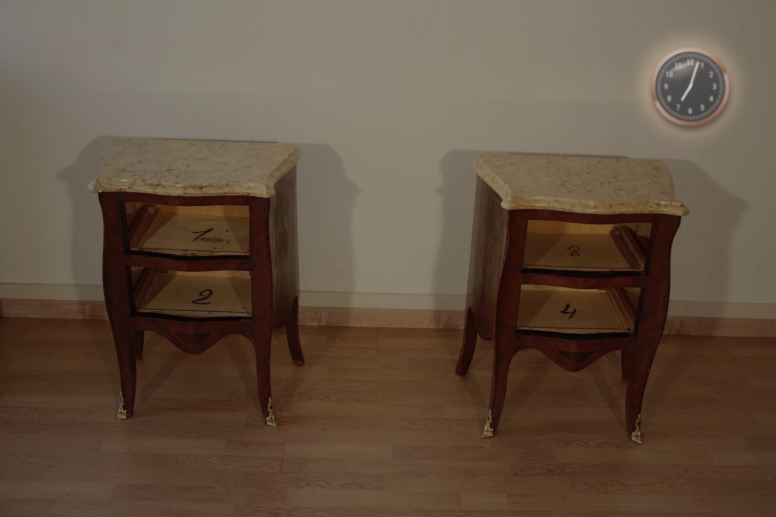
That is 7:03
